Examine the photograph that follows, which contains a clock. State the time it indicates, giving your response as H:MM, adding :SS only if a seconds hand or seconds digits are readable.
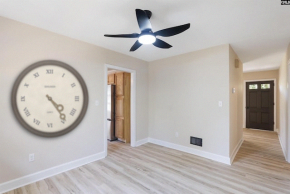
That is 4:24
